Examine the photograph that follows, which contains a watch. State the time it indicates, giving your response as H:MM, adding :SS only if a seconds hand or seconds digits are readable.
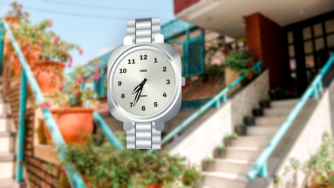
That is 7:34
